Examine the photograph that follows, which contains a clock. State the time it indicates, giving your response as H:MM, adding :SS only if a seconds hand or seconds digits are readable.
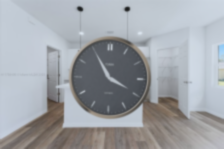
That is 3:55
